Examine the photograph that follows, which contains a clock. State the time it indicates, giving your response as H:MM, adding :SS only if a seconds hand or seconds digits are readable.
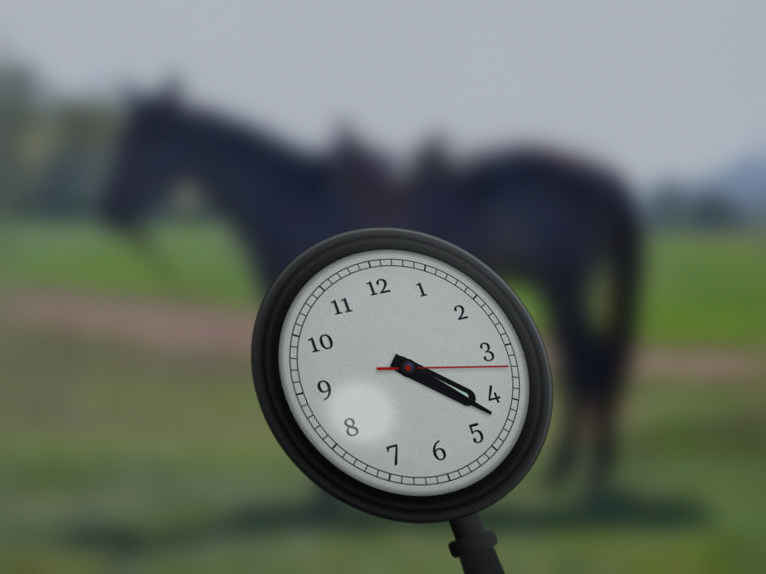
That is 4:22:17
